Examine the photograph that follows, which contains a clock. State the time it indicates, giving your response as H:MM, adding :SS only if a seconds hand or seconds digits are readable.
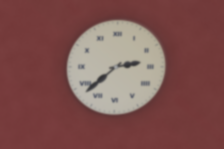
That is 2:38
